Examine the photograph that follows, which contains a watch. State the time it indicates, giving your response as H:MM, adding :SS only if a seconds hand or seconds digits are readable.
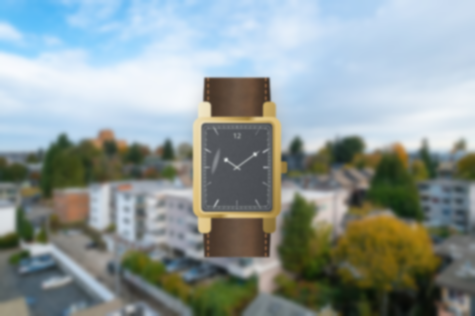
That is 10:09
